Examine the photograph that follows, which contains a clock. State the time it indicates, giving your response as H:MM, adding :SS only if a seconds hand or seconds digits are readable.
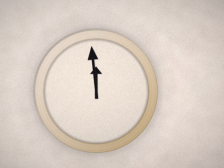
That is 11:59
